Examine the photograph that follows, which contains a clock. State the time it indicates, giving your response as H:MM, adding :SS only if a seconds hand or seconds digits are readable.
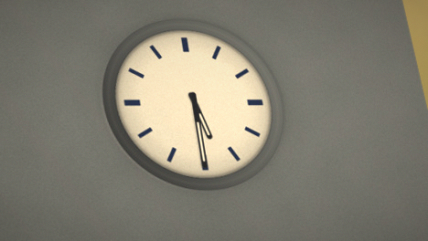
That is 5:30
